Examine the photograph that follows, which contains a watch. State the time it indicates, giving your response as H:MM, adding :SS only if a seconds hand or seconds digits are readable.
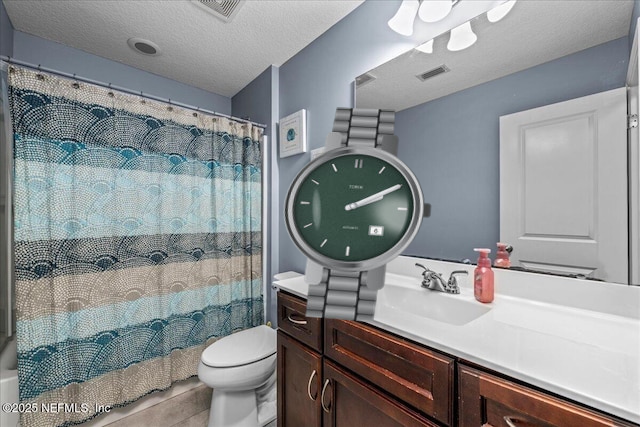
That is 2:10
